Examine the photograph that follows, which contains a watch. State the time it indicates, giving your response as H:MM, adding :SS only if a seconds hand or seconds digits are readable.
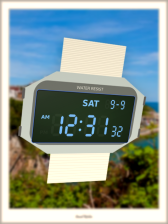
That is 12:31:32
